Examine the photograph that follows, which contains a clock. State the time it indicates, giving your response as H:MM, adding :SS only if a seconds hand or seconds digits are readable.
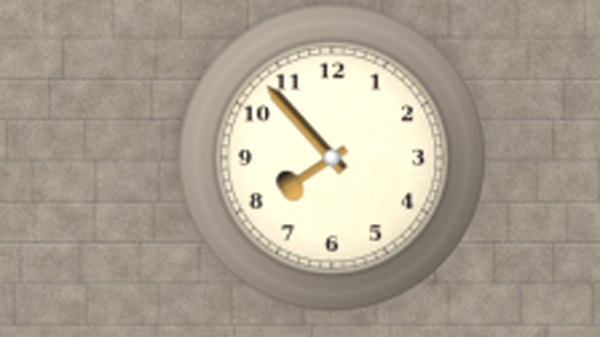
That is 7:53
